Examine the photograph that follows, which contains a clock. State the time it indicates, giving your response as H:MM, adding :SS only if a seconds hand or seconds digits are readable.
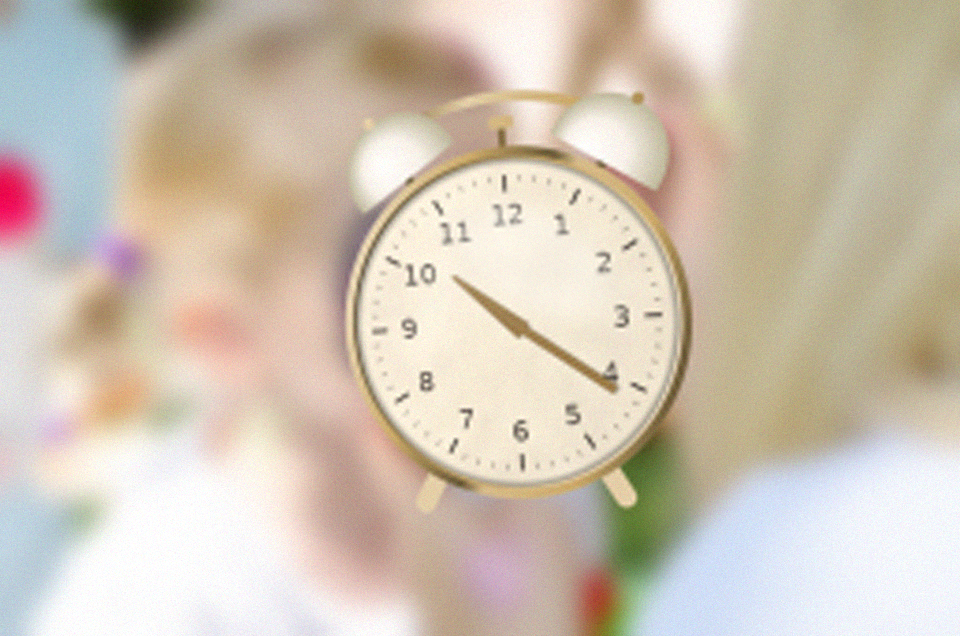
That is 10:21
